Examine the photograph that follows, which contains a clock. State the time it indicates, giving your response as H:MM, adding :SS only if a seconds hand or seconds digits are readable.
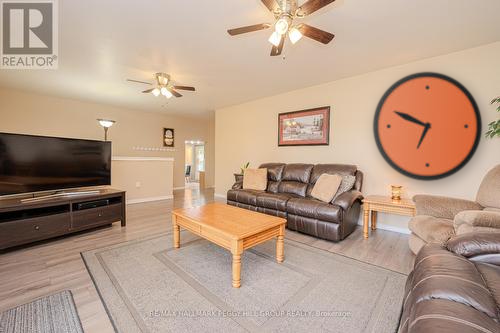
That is 6:49
